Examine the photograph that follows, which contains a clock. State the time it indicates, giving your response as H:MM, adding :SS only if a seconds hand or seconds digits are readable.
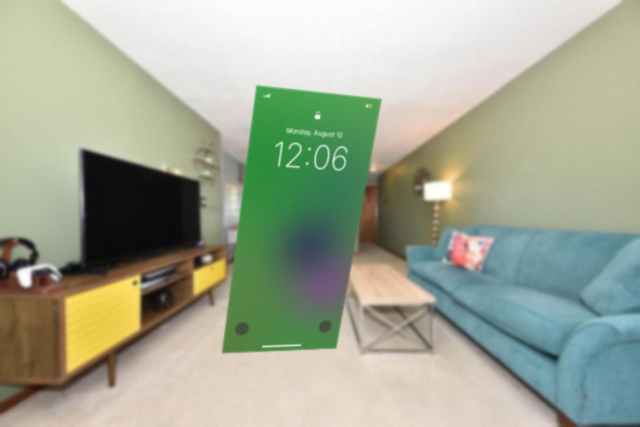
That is 12:06
